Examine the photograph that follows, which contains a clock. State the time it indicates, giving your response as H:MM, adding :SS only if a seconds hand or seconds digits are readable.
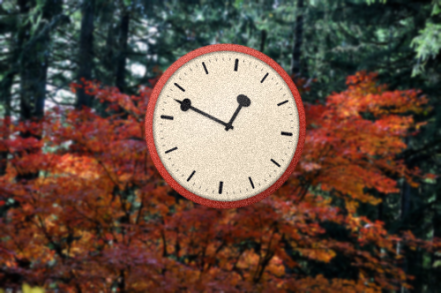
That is 12:48
